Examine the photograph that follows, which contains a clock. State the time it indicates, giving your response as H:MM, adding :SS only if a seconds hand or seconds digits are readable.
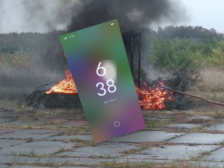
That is 6:38
